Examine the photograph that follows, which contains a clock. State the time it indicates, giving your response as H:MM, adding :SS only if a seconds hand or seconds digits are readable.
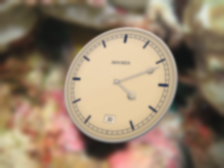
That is 4:11
